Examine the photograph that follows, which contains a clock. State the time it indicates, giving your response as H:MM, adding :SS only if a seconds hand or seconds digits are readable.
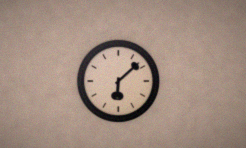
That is 6:08
